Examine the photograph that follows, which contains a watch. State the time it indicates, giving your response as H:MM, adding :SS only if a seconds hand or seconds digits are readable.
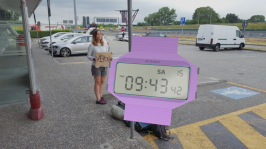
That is 9:43:42
